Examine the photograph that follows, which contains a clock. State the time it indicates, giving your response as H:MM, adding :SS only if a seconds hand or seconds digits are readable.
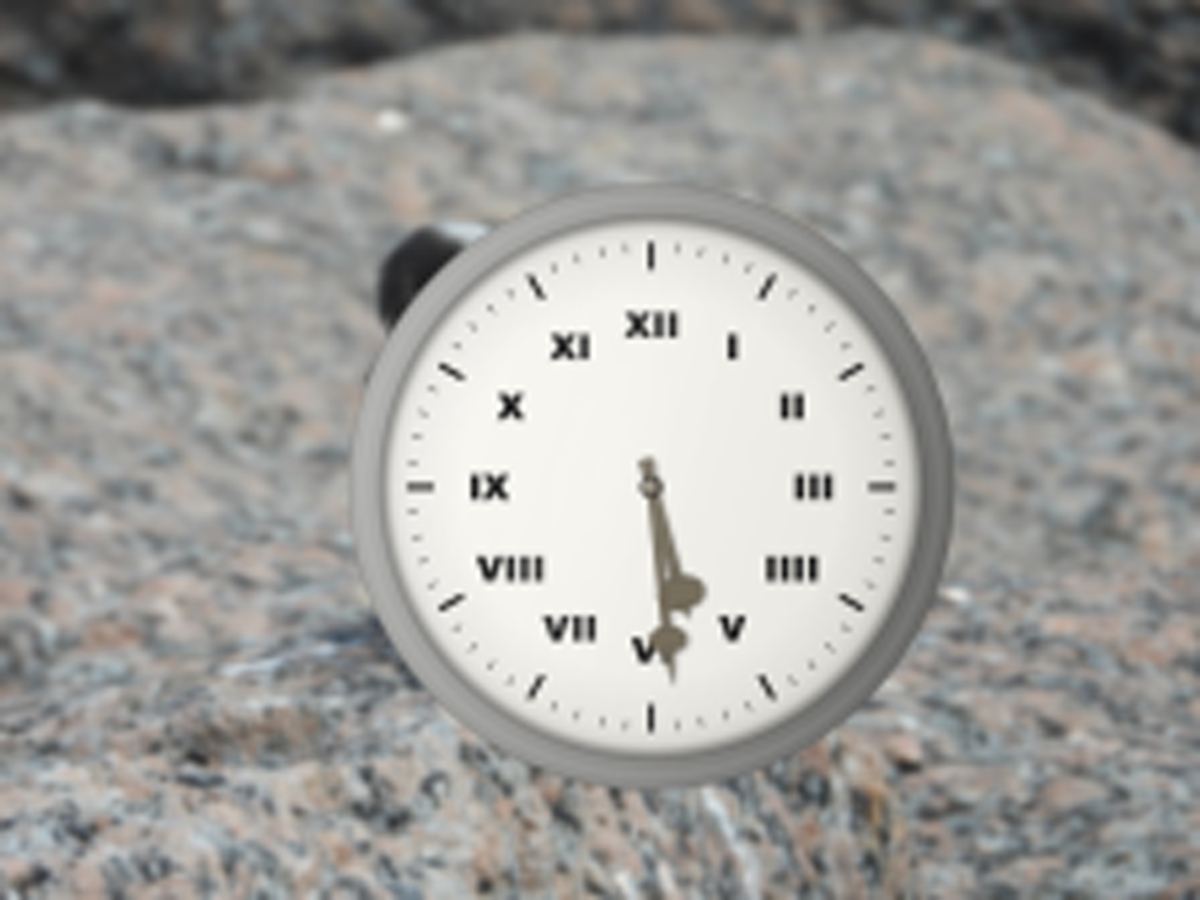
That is 5:29
